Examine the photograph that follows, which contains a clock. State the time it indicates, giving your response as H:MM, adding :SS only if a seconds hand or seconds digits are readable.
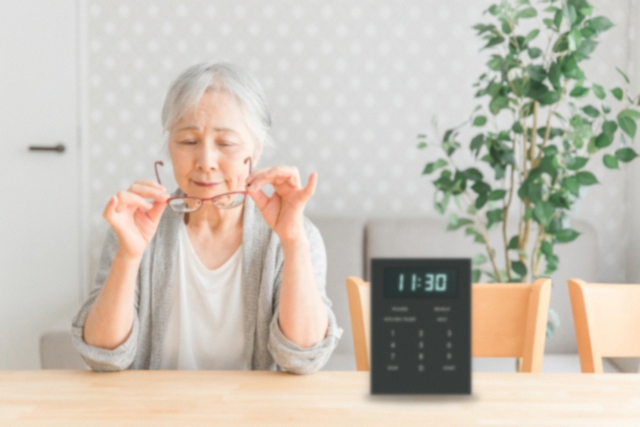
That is 11:30
